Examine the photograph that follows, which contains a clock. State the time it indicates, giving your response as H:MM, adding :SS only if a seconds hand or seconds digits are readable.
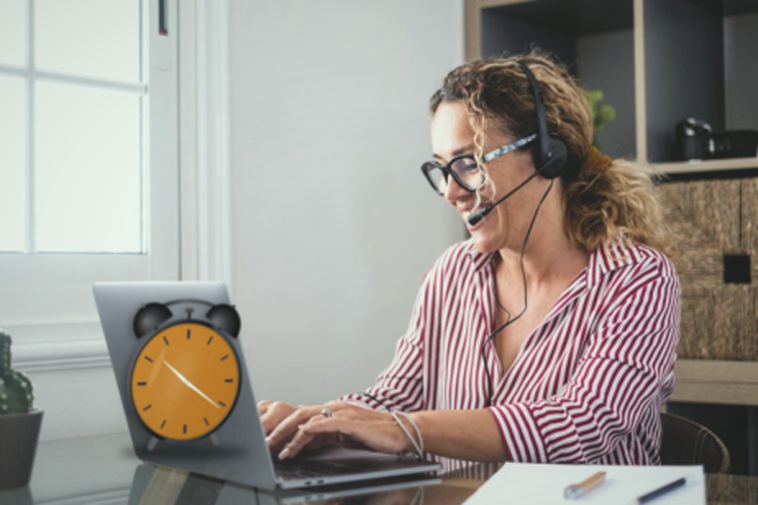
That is 10:21
